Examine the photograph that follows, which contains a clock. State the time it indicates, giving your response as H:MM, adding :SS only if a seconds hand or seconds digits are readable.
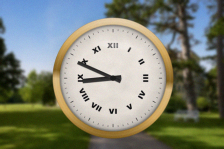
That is 8:49
